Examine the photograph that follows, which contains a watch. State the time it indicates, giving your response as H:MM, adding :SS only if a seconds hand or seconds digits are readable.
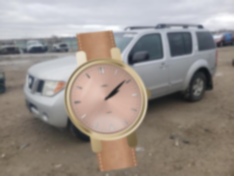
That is 2:09
